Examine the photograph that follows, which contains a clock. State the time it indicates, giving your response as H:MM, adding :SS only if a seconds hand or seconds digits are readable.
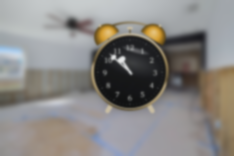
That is 10:52
